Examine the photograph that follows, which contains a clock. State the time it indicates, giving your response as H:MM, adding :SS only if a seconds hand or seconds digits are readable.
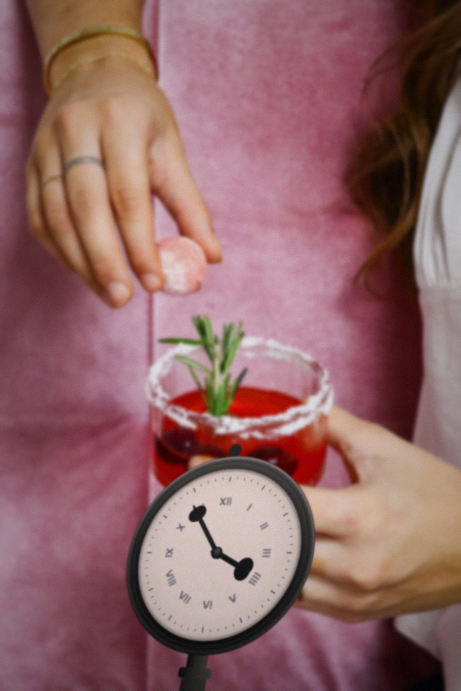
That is 3:54
